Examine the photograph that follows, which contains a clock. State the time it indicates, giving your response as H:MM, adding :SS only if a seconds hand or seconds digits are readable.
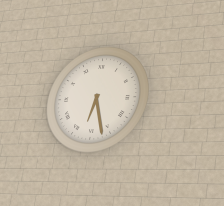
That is 6:27
